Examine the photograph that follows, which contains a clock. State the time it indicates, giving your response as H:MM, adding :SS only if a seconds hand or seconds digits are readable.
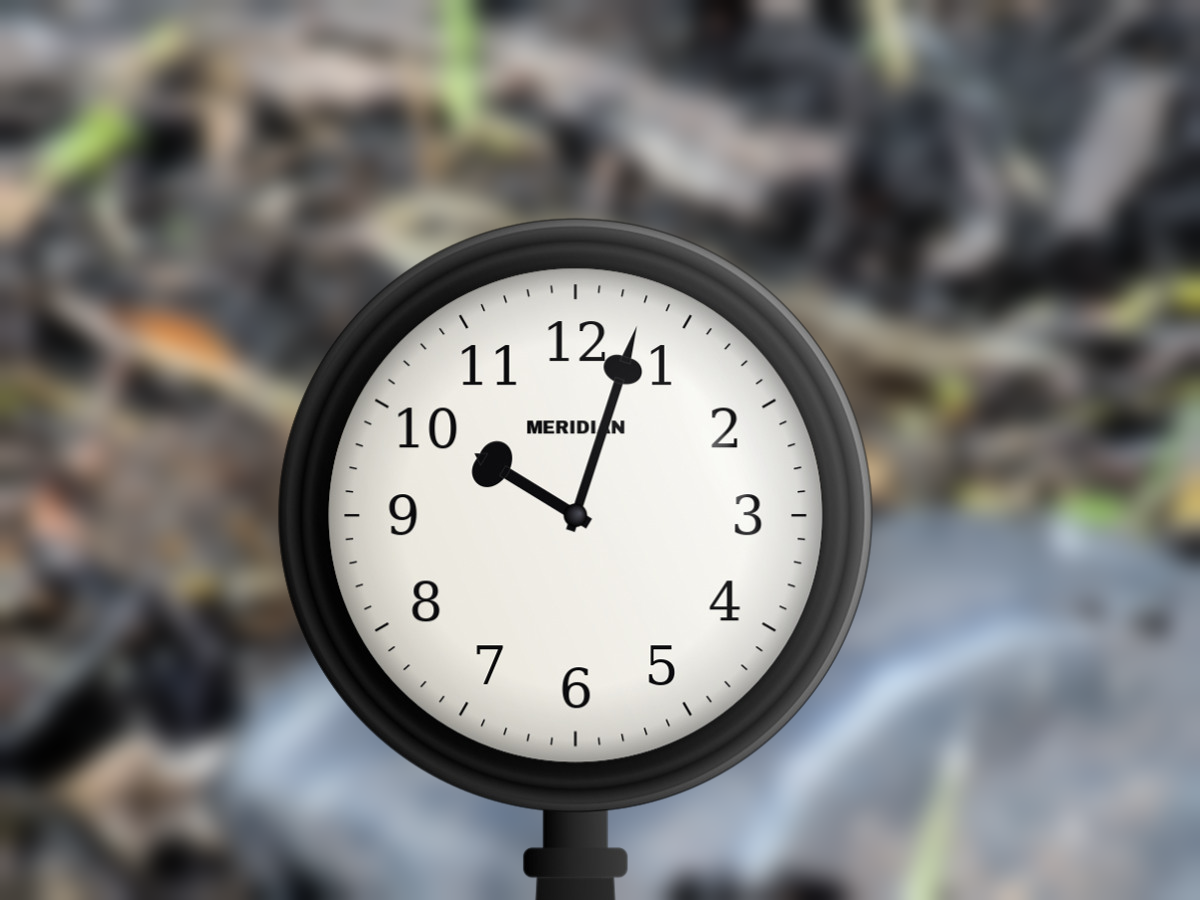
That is 10:03
